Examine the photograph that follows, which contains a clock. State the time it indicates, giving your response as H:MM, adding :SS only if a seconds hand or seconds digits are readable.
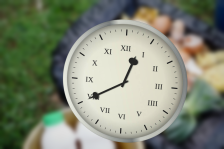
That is 12:40
